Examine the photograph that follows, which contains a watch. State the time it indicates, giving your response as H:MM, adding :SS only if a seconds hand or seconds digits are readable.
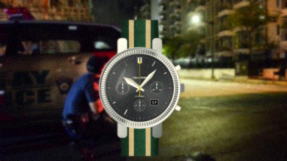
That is 10:07
